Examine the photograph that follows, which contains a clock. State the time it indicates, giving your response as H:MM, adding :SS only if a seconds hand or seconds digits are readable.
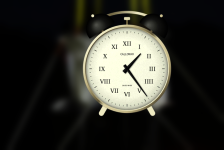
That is 1:24
